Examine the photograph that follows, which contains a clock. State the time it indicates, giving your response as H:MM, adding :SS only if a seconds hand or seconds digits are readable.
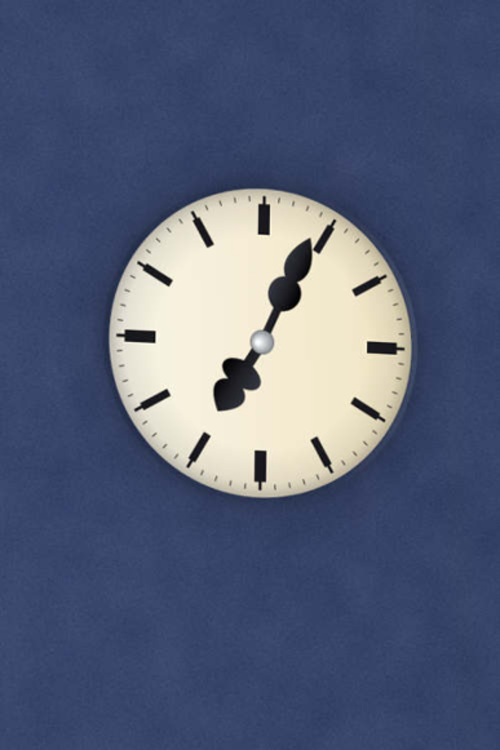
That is 7:04
